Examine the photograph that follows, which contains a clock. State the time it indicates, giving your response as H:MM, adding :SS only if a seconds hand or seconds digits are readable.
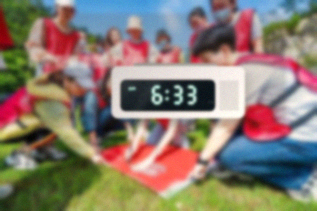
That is 6:33
